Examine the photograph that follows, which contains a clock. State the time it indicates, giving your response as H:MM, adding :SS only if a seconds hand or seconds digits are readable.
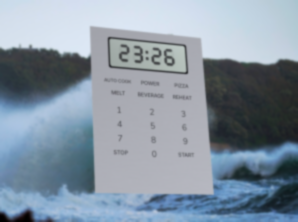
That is 23:26
